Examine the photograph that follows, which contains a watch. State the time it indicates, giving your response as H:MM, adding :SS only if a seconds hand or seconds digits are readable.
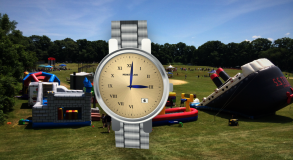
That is 3:01
